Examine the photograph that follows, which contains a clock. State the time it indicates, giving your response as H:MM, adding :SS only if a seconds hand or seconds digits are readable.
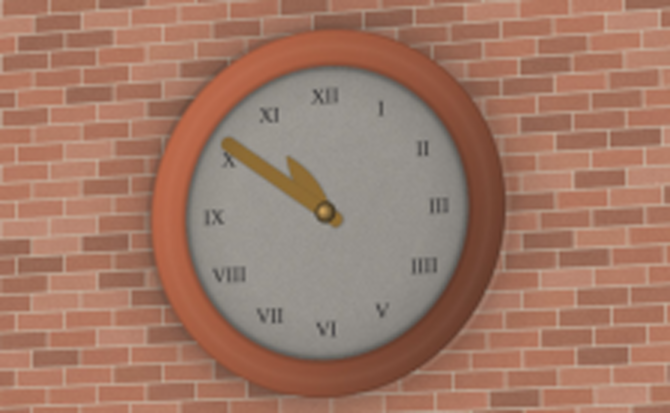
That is 10:51
